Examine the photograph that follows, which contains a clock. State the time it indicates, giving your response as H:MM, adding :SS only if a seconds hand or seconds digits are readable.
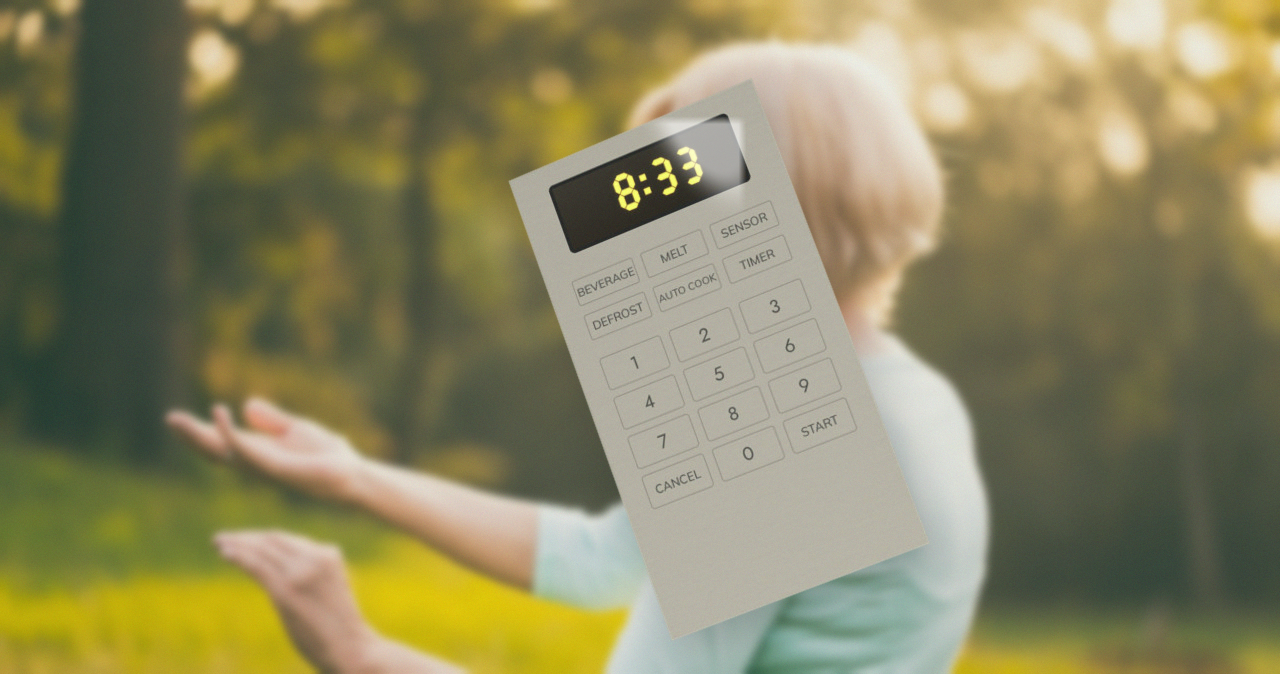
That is 8:33
